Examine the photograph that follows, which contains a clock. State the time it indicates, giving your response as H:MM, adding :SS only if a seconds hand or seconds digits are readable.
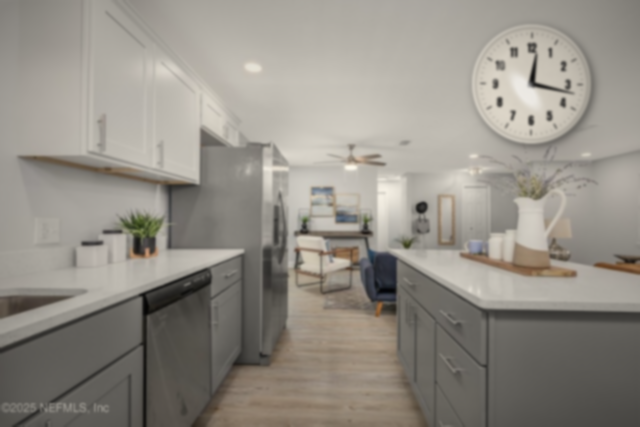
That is 12:17
